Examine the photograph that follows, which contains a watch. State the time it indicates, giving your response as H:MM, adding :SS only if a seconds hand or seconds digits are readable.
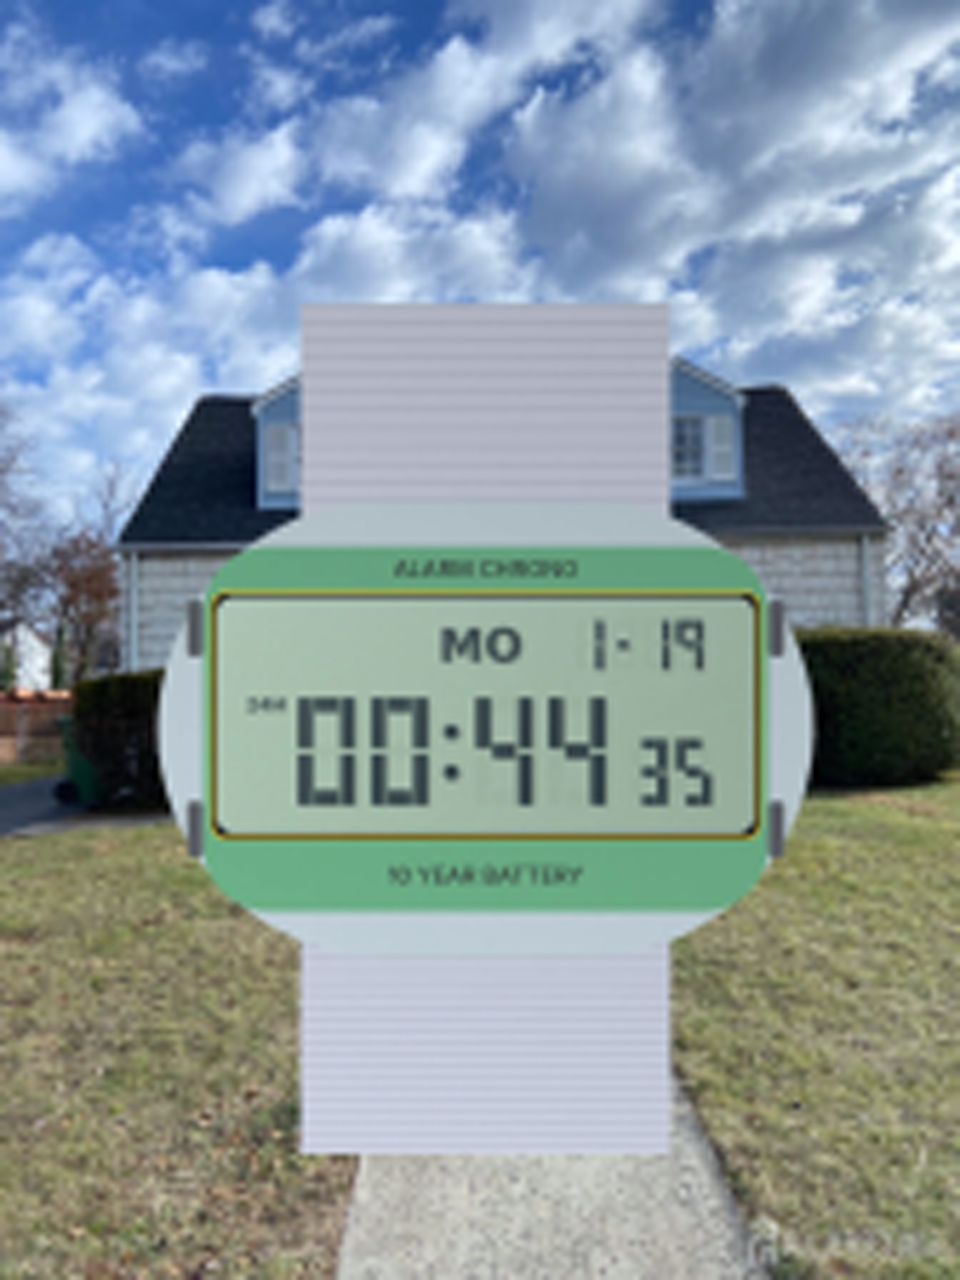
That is 0:44:35
